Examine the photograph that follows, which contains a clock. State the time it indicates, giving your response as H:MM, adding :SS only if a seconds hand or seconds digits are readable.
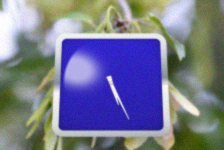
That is 5:26
